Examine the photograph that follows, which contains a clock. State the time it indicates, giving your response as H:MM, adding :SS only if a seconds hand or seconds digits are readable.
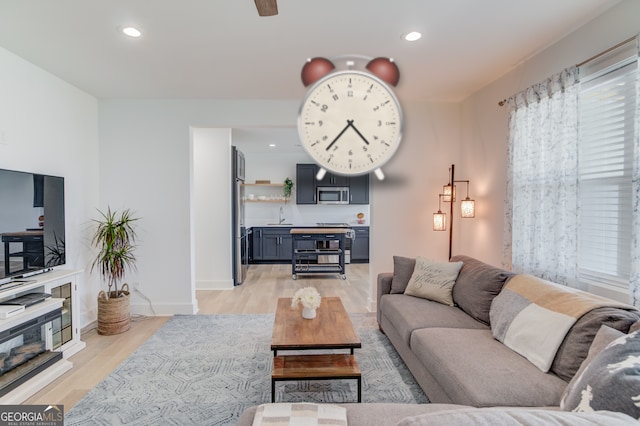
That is 4:37
